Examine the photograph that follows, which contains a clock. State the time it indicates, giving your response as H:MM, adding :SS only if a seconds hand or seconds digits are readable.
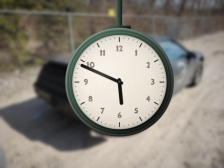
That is 5:49
